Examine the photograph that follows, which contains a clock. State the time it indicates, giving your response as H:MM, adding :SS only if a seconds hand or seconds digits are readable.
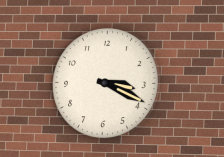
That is 3:19
